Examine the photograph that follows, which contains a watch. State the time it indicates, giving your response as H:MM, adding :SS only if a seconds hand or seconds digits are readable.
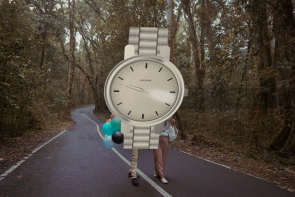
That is 9:48
